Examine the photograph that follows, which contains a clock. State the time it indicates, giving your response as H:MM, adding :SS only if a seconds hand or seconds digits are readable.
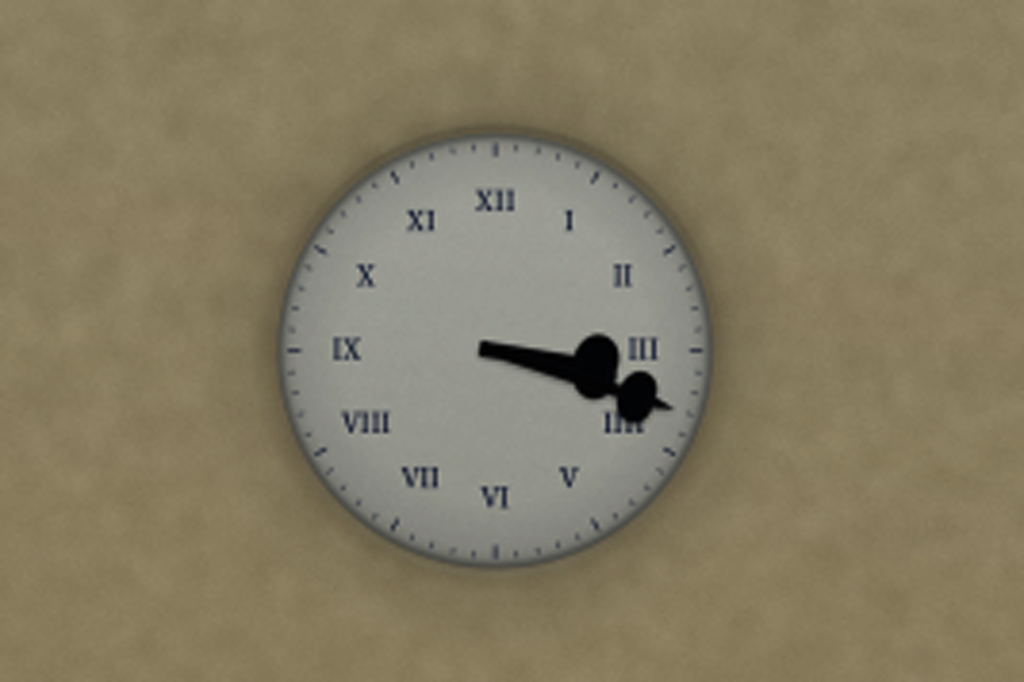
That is 3:18
